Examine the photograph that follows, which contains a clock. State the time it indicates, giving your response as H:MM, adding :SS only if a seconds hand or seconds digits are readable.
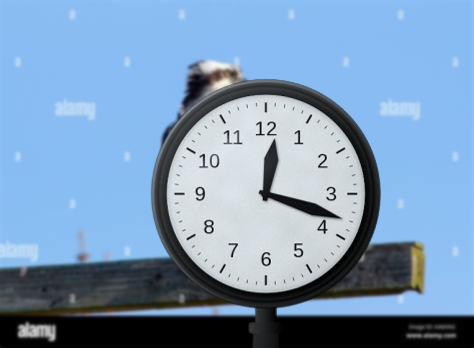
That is 12:18
